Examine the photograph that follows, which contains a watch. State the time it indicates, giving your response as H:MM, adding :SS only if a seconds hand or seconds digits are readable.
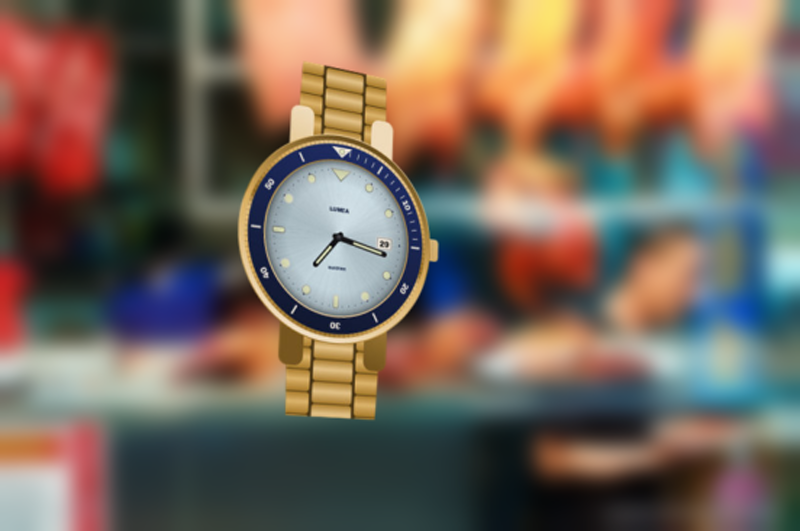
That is 7:17
